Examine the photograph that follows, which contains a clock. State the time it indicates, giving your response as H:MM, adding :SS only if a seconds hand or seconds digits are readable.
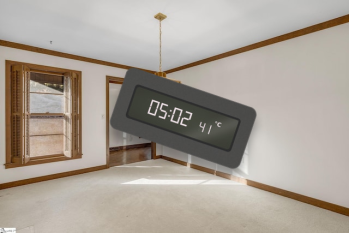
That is 5:02
